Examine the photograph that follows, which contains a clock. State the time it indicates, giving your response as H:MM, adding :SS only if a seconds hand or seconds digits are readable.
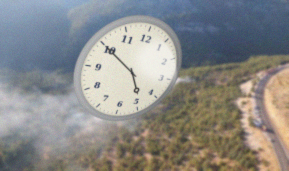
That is 4:50
